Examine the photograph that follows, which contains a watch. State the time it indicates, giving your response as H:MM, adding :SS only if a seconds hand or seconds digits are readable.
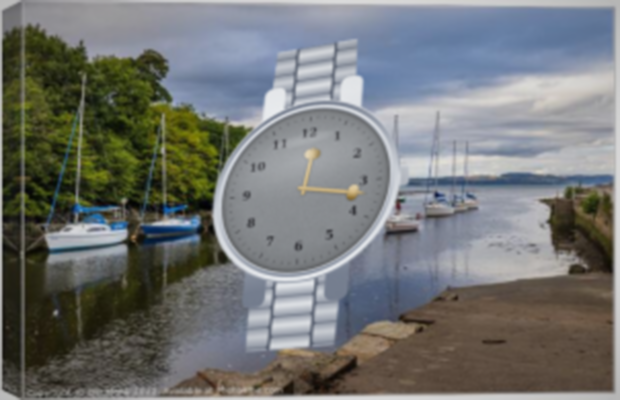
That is 12:17
